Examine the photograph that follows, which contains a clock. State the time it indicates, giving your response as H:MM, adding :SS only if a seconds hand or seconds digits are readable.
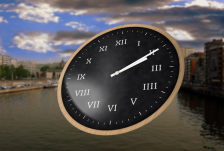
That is 2:10
